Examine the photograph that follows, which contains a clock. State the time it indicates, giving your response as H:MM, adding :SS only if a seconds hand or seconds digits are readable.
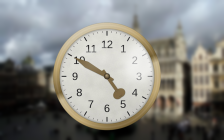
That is 4:50
